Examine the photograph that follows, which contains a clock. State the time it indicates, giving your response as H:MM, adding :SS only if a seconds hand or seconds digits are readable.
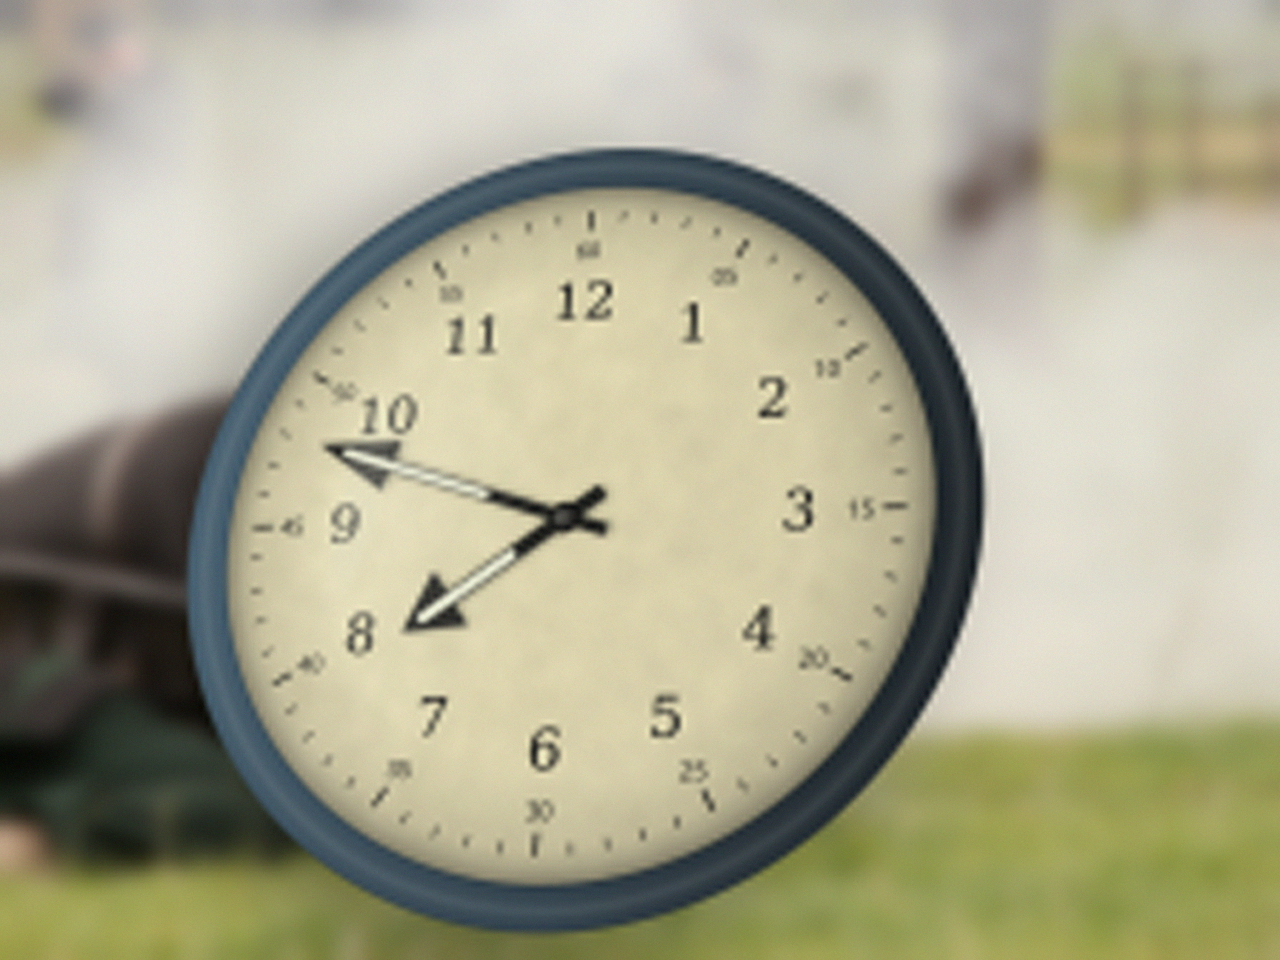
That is 7:48
